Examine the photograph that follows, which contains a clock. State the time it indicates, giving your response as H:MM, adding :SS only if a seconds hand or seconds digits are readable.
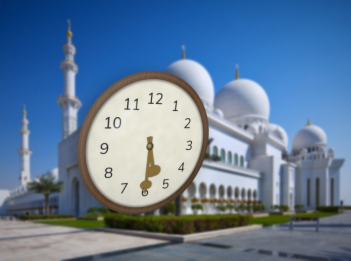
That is 5:30
